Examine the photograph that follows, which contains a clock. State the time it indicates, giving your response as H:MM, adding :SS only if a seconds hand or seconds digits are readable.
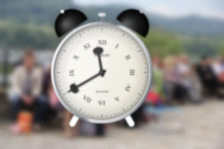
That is 11:40
